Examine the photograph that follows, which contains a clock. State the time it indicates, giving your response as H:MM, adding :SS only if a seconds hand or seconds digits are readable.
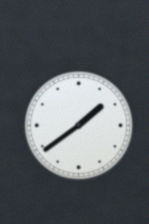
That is 1:39
